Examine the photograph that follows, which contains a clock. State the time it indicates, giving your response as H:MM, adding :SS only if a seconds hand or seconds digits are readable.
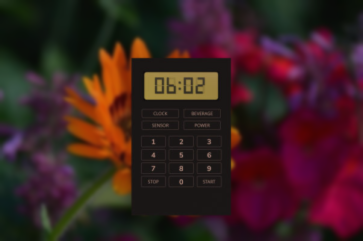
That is 6:02
